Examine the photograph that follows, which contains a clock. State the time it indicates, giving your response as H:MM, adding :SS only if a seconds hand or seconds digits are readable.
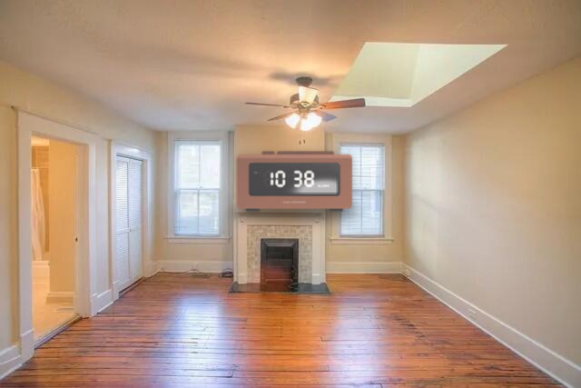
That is 10:38
